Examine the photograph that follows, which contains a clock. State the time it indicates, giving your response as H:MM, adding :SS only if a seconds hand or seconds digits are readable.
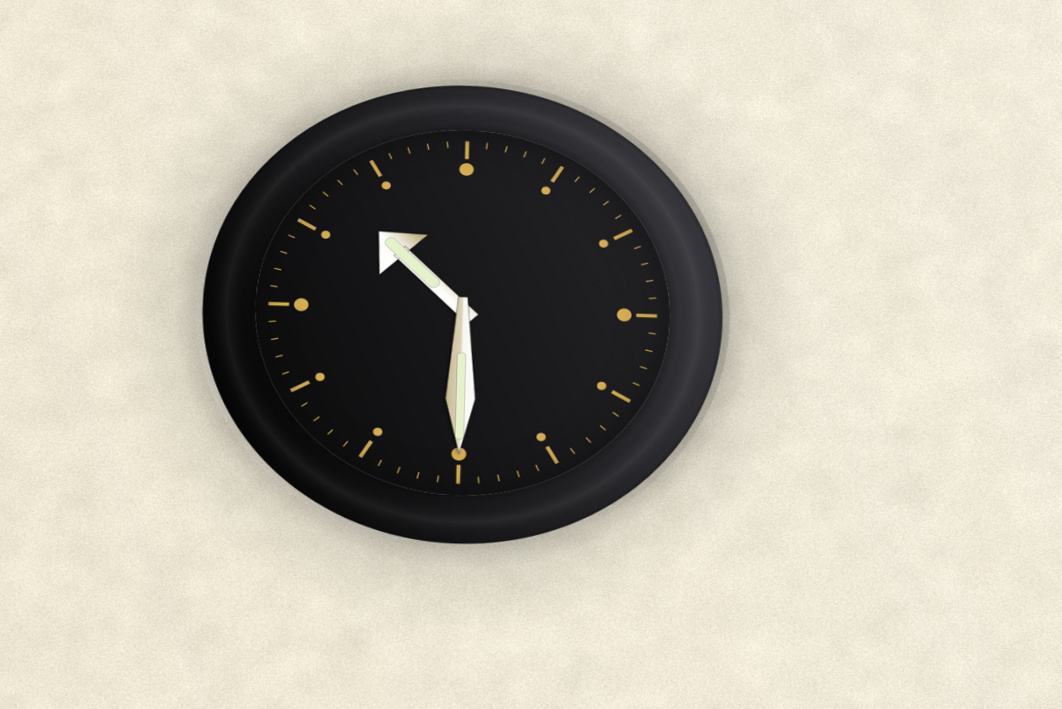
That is 10:30
